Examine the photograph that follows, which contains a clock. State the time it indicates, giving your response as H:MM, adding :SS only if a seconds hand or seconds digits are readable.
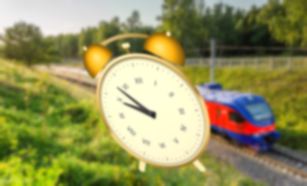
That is 9:53
